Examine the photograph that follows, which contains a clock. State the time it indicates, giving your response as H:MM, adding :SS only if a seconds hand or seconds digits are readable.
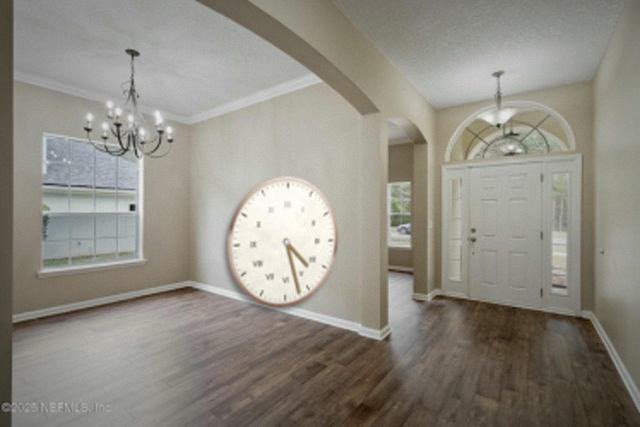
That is 4:27
